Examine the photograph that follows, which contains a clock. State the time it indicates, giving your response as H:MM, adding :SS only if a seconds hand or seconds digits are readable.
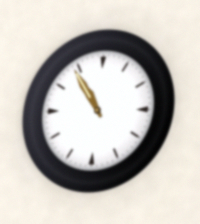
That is 10:54
